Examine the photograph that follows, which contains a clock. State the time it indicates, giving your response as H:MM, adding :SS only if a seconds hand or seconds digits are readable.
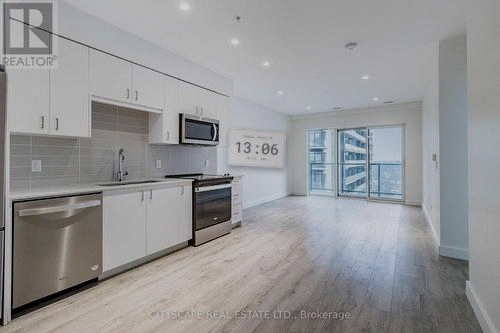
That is 13:06
